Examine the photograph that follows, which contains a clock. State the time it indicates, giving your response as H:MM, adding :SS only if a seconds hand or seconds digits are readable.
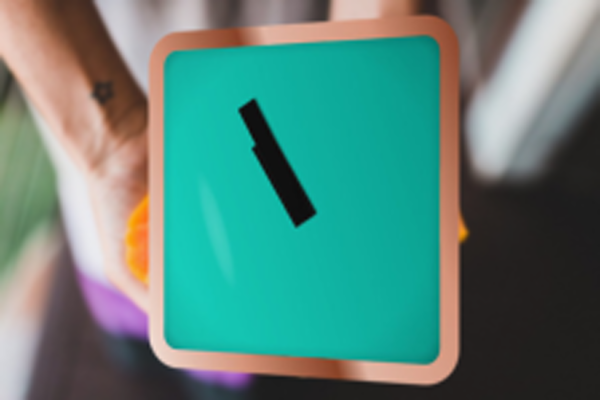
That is 10:55
